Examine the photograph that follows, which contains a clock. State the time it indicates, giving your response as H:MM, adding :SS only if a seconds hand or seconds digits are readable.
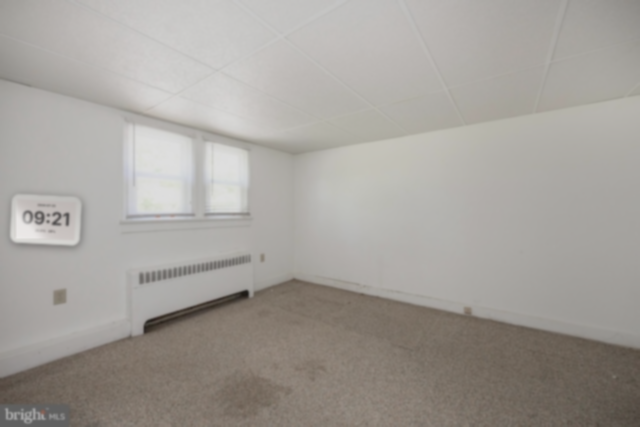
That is 9:21
